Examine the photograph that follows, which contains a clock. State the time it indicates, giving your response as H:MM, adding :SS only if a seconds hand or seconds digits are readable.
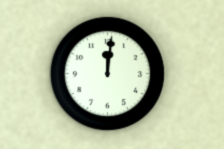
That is 12:01
